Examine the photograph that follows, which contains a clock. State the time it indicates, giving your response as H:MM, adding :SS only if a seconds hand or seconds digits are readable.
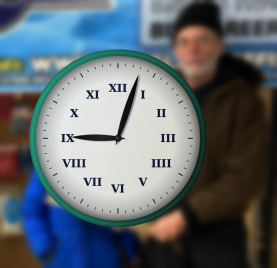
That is 9:03
